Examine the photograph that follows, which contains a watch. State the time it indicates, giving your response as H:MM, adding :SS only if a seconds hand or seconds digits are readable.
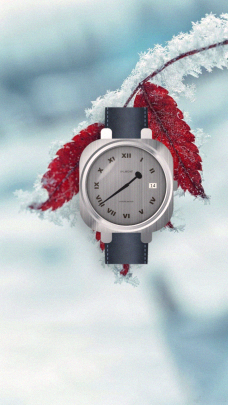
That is 1:39
